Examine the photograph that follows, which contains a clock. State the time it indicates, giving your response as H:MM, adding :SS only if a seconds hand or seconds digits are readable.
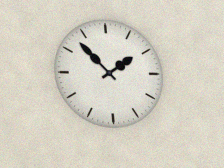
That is 1:53
